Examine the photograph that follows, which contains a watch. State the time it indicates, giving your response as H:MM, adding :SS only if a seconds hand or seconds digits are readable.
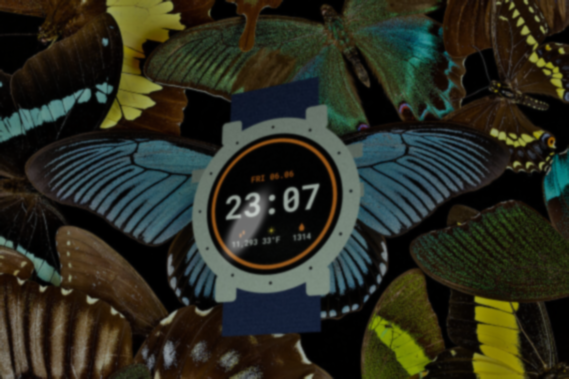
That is 23:07
